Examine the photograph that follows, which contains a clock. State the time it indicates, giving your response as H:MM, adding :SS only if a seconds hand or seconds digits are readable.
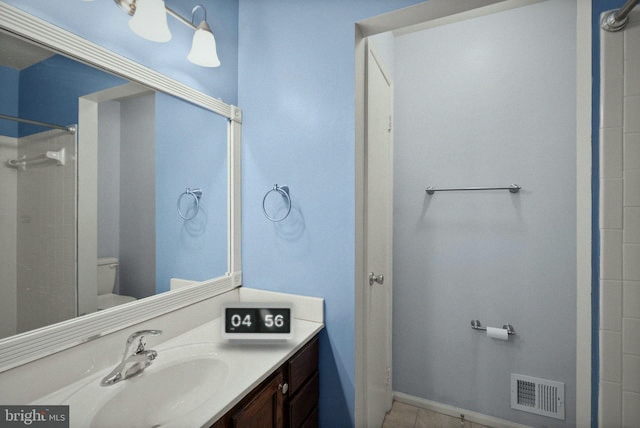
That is 4:56
